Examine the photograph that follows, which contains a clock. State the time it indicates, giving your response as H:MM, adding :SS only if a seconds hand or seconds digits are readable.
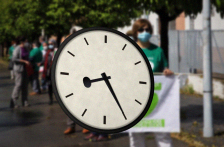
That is 8:25
